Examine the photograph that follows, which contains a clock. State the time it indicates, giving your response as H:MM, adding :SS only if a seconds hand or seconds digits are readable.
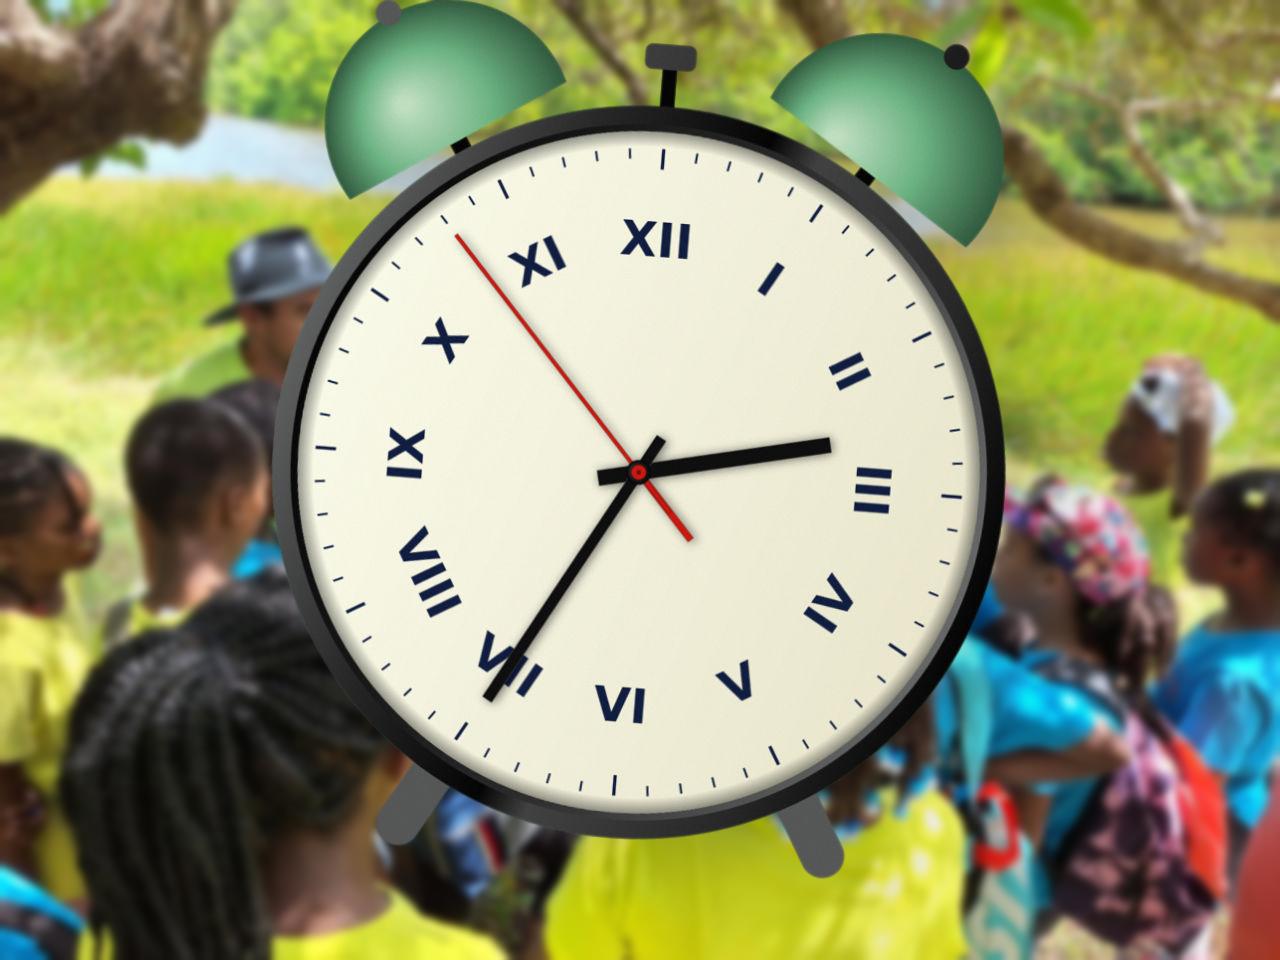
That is 2:34:53
